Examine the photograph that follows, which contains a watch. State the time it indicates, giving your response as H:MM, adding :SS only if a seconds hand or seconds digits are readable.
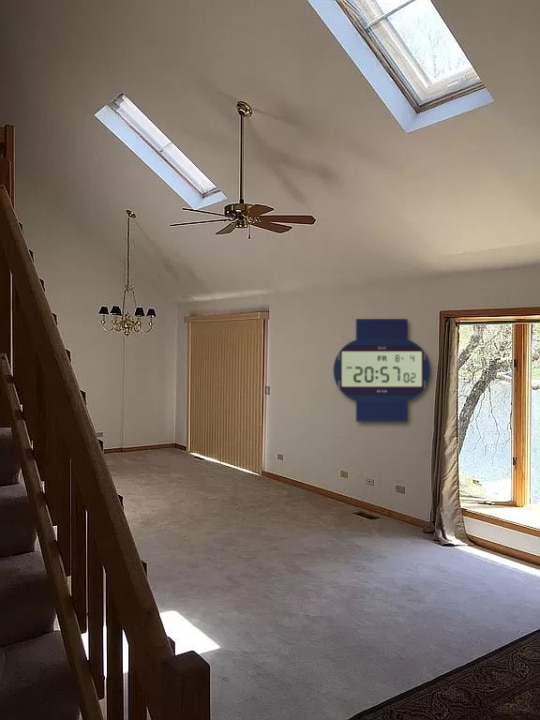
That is 20:57:02
